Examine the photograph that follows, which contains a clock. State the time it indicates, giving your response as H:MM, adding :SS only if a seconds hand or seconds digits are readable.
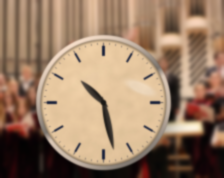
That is 10:28
